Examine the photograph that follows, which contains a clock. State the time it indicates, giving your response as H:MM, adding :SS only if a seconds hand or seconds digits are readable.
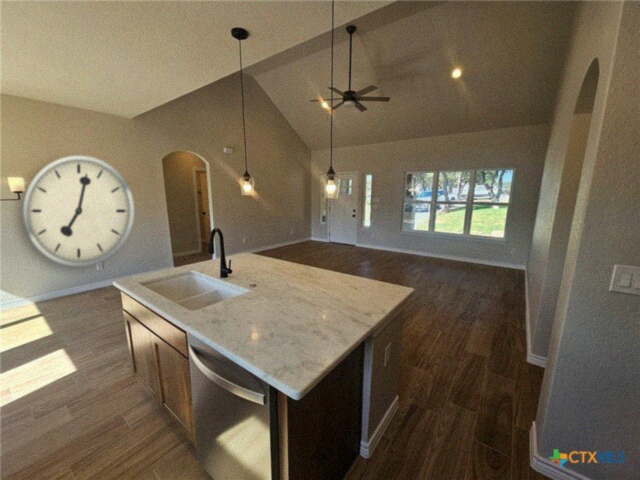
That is 7:02
